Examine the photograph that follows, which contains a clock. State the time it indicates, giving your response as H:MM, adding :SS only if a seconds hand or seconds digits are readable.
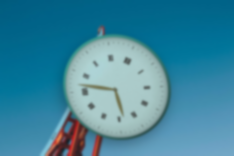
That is 4:42
